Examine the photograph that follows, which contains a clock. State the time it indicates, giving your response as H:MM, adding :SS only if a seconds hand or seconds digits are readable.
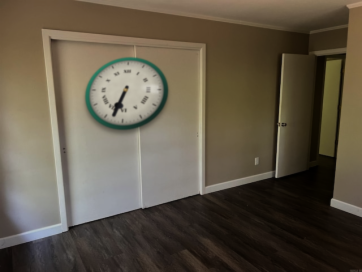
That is 6:33
